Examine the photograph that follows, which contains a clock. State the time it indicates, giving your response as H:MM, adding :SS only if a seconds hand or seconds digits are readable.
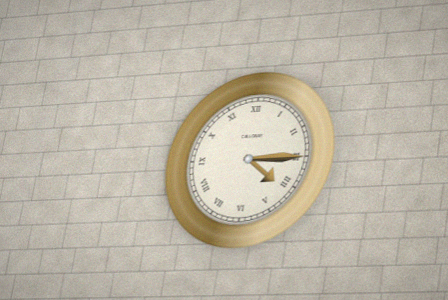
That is 4:15
